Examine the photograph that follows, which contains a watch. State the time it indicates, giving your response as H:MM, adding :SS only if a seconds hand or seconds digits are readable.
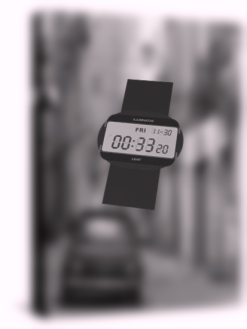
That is 0:33:20
